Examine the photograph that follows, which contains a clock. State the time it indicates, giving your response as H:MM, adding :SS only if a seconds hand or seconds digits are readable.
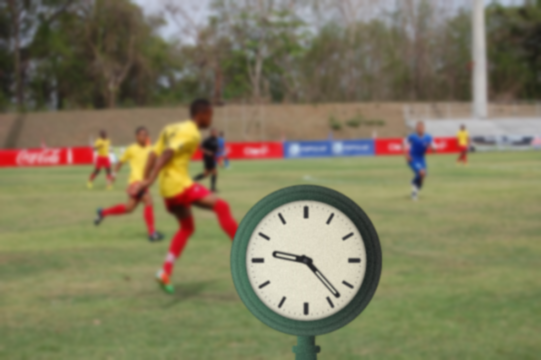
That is 9:23
